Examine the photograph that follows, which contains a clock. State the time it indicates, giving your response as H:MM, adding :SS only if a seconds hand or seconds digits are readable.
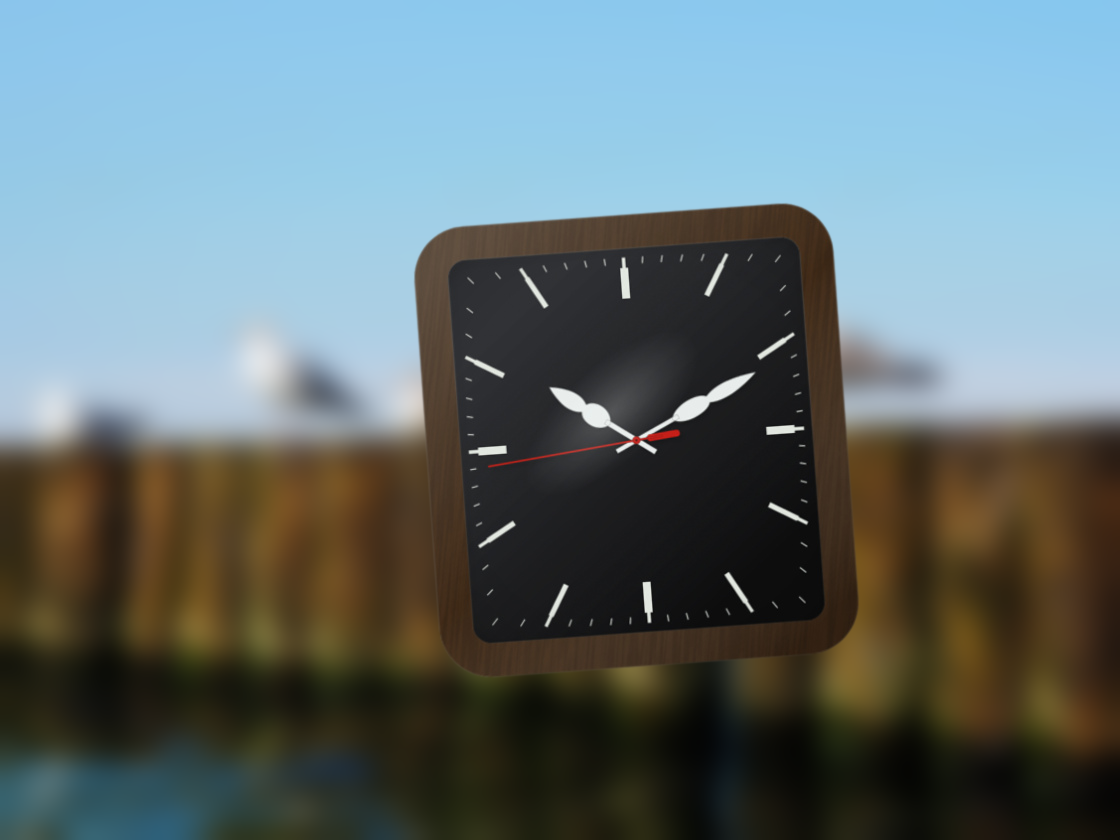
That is 10:10:44
